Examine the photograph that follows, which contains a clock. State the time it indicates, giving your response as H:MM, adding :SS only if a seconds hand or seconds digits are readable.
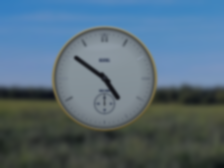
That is 4:51
